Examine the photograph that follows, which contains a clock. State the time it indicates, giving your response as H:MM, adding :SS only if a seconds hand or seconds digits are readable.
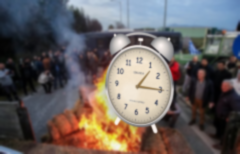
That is 1:15
